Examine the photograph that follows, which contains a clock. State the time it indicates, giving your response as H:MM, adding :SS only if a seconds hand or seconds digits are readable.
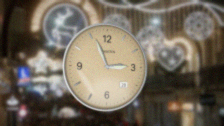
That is 2:56
